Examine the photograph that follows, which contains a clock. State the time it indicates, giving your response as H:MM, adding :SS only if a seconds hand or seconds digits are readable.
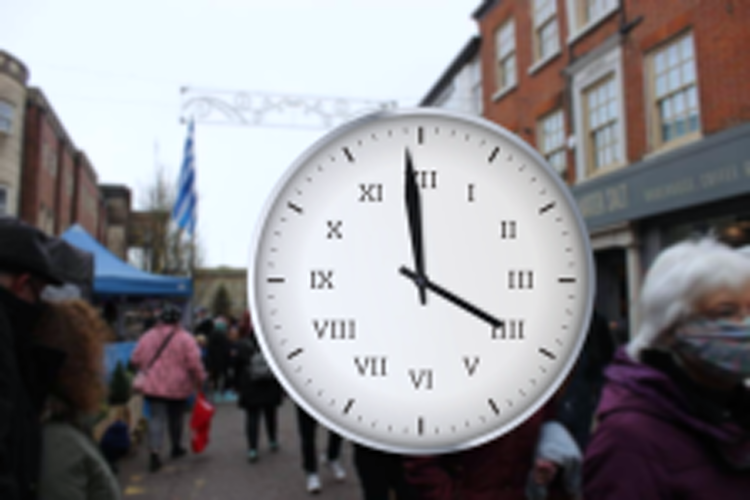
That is 3:59
